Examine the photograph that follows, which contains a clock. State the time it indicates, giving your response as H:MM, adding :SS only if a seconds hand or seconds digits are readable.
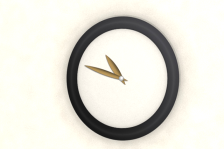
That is 10:48
